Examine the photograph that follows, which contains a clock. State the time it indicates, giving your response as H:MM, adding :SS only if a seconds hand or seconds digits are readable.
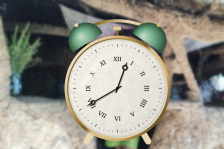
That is 12:40
